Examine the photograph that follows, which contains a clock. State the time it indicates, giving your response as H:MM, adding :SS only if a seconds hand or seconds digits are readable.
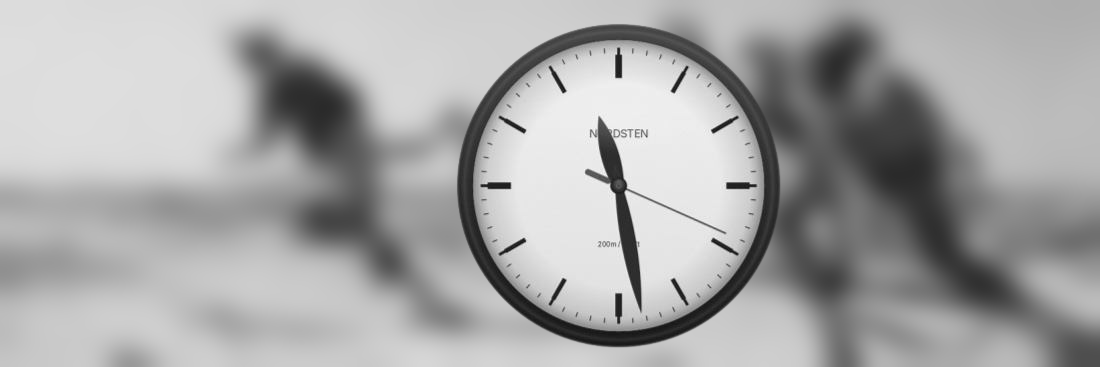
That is 11:28:19
